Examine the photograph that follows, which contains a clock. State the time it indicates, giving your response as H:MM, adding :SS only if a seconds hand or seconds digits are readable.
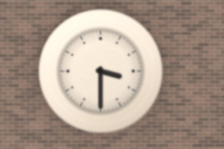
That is 3:30
